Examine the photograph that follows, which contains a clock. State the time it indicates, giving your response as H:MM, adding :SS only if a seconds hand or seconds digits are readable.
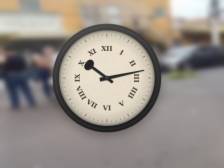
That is 10:13
